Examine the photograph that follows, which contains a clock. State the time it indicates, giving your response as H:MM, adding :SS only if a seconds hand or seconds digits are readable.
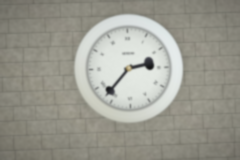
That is 2:37
